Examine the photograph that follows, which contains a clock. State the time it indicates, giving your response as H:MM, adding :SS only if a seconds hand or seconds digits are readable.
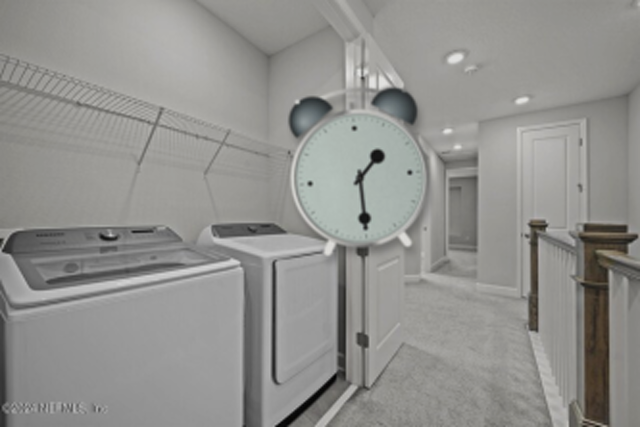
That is 1:30
